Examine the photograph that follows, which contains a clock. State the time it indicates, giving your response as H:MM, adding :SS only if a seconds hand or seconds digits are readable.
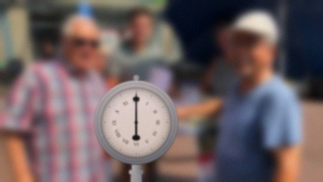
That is 6:00
